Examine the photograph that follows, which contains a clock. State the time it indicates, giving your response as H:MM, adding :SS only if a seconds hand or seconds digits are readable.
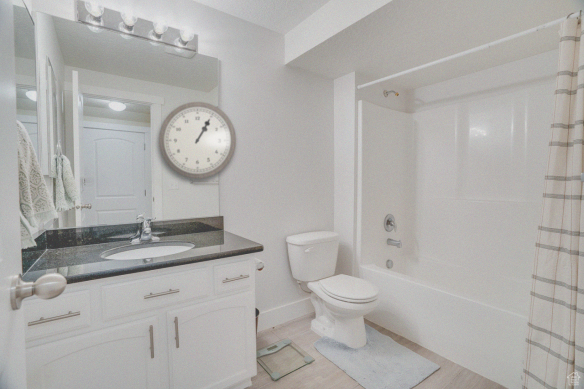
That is 1:05
